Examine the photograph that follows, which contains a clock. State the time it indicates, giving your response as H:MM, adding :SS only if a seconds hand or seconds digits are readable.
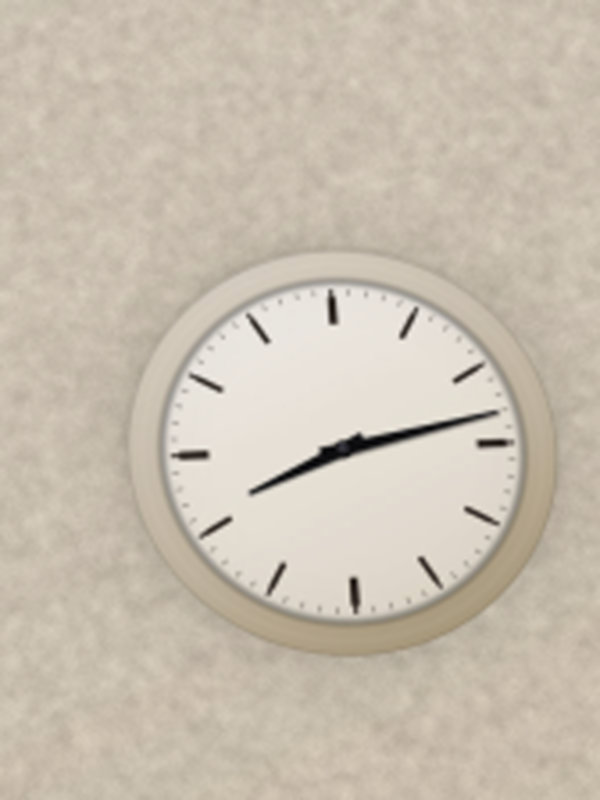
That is 8:13
